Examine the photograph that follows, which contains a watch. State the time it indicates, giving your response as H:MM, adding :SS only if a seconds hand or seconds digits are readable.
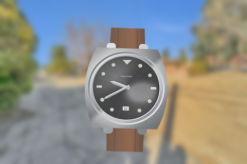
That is 9:40
